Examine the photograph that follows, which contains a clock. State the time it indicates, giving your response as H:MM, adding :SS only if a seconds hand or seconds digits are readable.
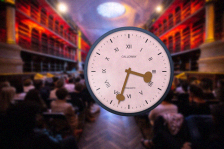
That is 3:33
